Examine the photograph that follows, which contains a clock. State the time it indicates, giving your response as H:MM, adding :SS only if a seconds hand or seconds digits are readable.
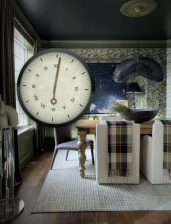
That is 6:01
